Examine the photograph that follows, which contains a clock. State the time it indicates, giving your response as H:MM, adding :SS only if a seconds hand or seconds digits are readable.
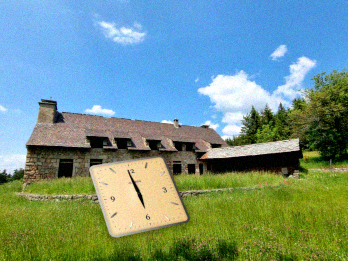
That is 5:59
